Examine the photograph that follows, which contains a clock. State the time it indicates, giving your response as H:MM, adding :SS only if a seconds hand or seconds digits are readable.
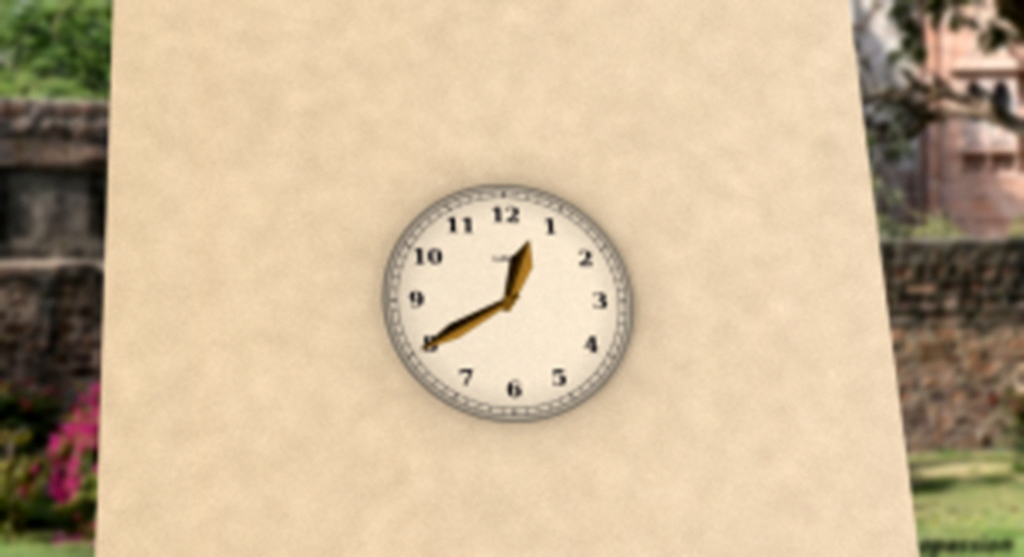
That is 12:40
